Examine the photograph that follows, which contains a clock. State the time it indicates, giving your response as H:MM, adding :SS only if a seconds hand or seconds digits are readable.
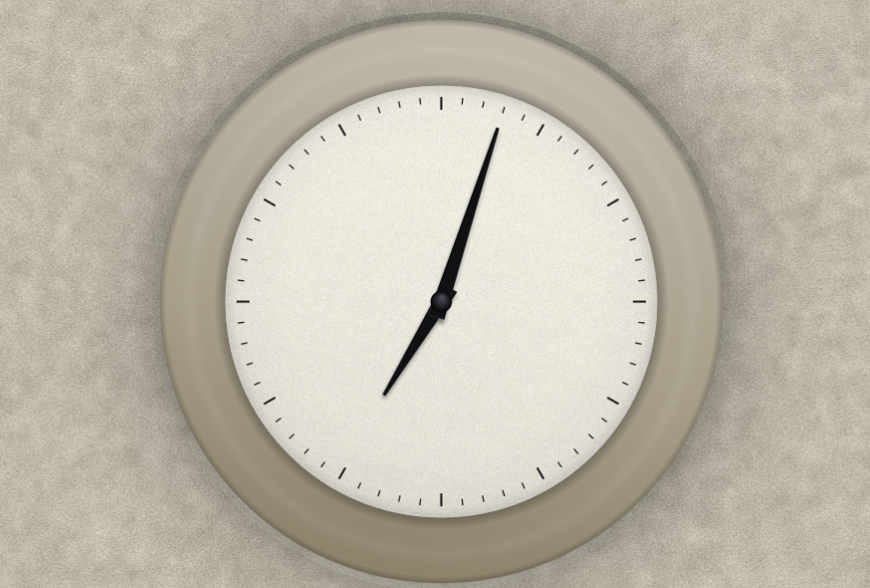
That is 7:03
